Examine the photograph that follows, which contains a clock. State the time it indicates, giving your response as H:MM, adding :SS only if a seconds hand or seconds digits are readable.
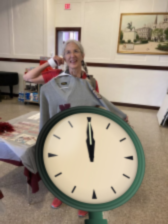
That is 12:00
